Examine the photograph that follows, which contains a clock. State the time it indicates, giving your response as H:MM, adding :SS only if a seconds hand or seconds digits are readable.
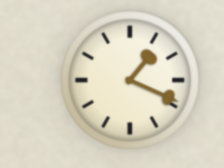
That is 1:19
